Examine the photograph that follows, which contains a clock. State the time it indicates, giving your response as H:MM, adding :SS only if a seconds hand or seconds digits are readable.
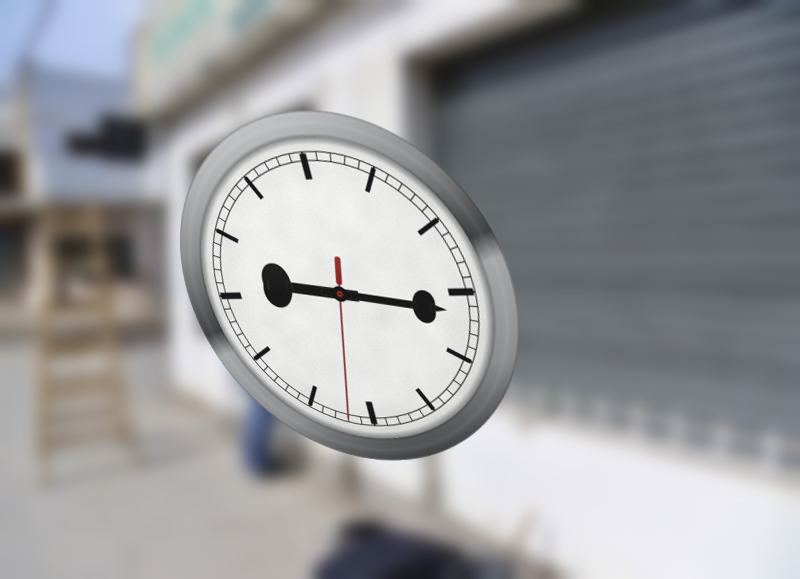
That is 9:16:32
